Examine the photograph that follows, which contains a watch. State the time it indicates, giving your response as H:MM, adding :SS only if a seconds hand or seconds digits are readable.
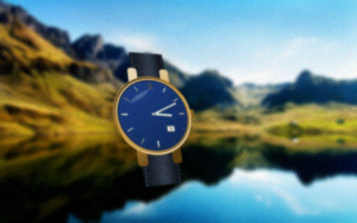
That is 3:11
